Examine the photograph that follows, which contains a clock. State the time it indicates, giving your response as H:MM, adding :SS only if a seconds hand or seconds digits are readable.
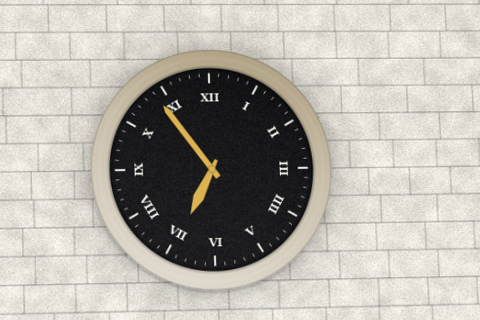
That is 6:54
